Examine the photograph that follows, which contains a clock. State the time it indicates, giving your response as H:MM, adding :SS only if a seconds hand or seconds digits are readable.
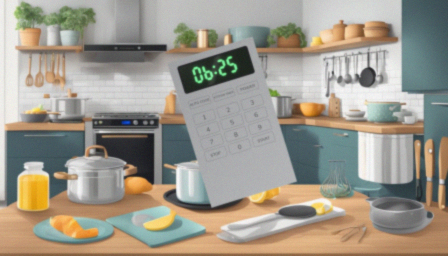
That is 6:25
